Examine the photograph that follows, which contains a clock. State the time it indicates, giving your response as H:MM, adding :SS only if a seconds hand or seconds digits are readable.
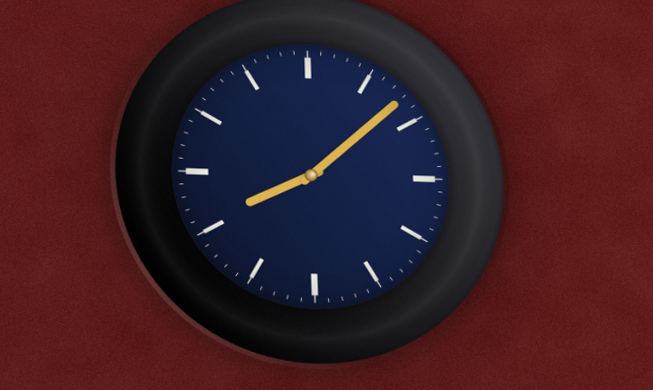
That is 8:08
